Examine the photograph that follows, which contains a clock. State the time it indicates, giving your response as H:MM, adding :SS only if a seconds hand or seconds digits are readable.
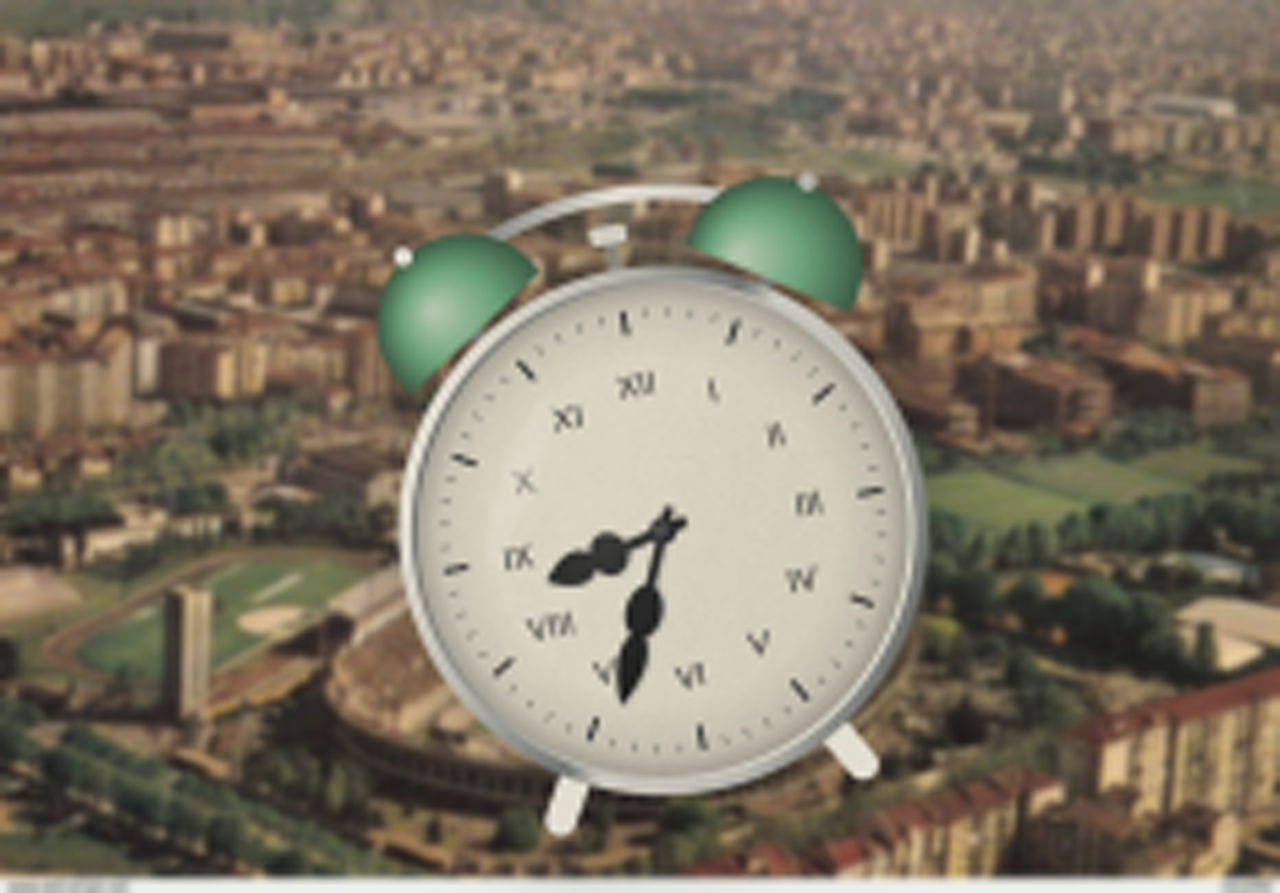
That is 8:34
